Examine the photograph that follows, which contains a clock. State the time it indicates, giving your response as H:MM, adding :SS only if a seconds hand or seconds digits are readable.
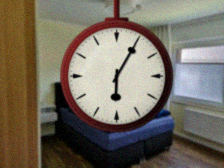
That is 6:05
